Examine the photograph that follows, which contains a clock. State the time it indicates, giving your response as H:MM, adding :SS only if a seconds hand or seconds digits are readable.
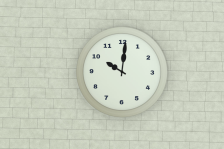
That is 10:01
